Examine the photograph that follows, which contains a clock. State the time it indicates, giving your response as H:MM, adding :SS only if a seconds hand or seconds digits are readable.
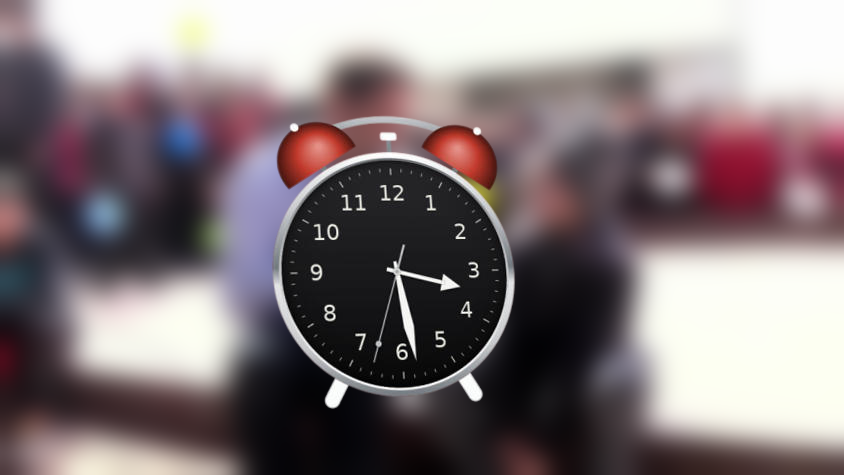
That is 3:28:33
